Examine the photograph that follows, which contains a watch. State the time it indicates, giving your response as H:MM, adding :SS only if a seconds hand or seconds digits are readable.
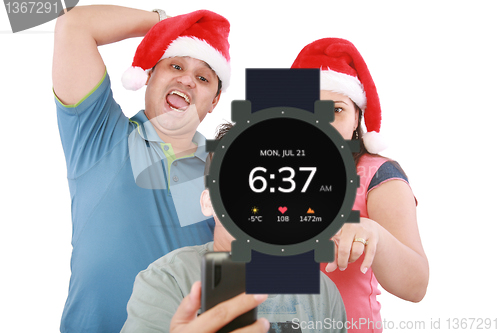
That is 6:37
